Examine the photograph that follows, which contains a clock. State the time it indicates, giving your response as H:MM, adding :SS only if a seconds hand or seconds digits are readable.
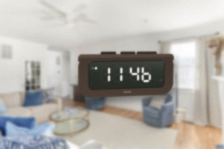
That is 11:46
